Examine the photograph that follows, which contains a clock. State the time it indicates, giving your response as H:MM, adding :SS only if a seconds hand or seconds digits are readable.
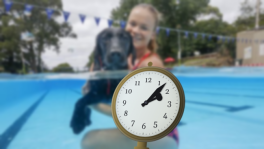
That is 2:07
